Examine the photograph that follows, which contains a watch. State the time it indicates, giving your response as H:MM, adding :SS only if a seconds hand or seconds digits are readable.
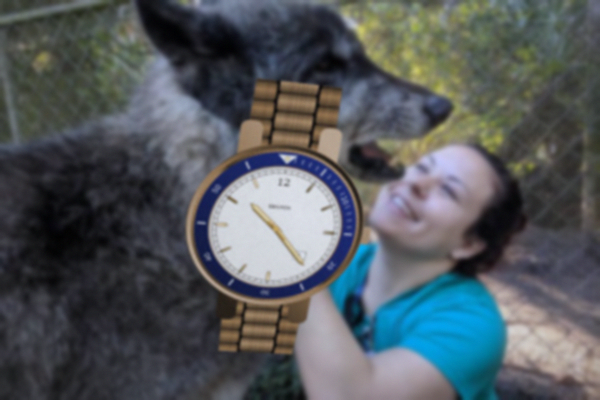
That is 10:23
